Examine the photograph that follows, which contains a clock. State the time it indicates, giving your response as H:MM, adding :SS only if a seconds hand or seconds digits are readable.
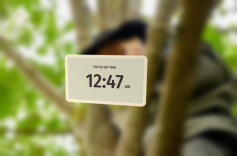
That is 12:47
